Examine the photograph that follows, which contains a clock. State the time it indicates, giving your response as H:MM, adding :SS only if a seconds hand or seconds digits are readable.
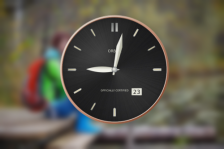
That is 9:02
